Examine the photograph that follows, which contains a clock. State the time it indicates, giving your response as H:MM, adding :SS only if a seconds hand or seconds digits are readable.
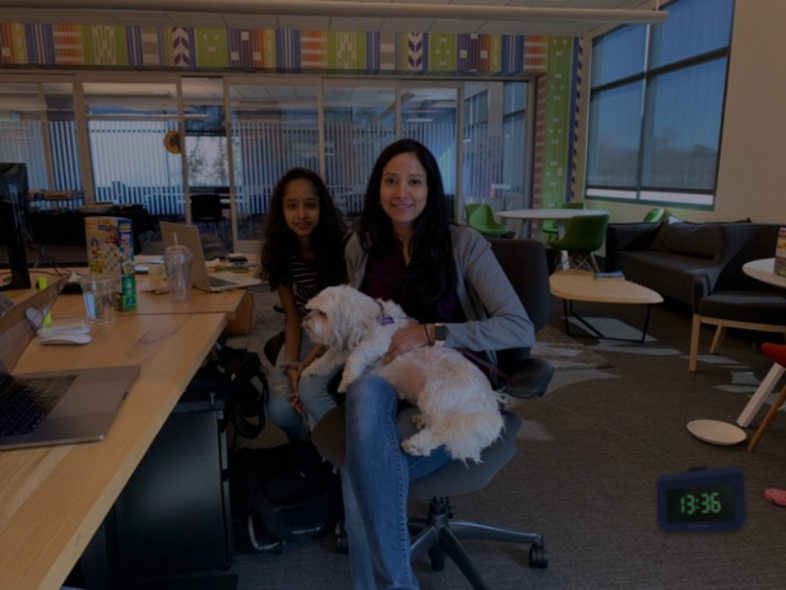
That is 13:36
